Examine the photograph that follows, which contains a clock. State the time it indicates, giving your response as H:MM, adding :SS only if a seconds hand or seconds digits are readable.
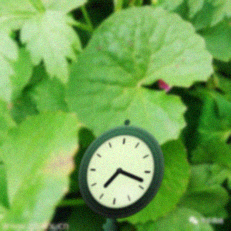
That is 7:18
